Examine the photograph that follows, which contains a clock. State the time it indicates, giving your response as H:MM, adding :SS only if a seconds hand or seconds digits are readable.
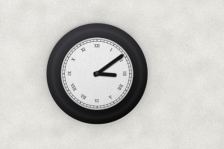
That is 3:09
